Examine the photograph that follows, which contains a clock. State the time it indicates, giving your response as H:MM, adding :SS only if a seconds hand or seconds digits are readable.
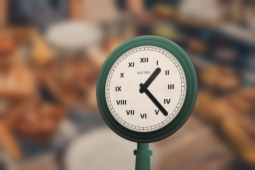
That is 1:23
